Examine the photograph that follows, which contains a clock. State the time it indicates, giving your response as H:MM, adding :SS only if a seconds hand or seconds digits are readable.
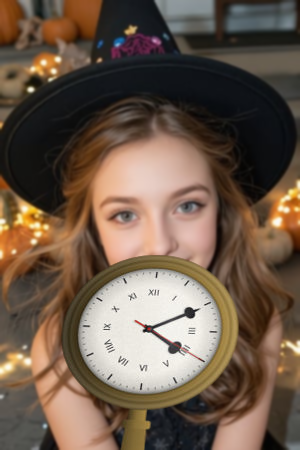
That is 4:10:20
